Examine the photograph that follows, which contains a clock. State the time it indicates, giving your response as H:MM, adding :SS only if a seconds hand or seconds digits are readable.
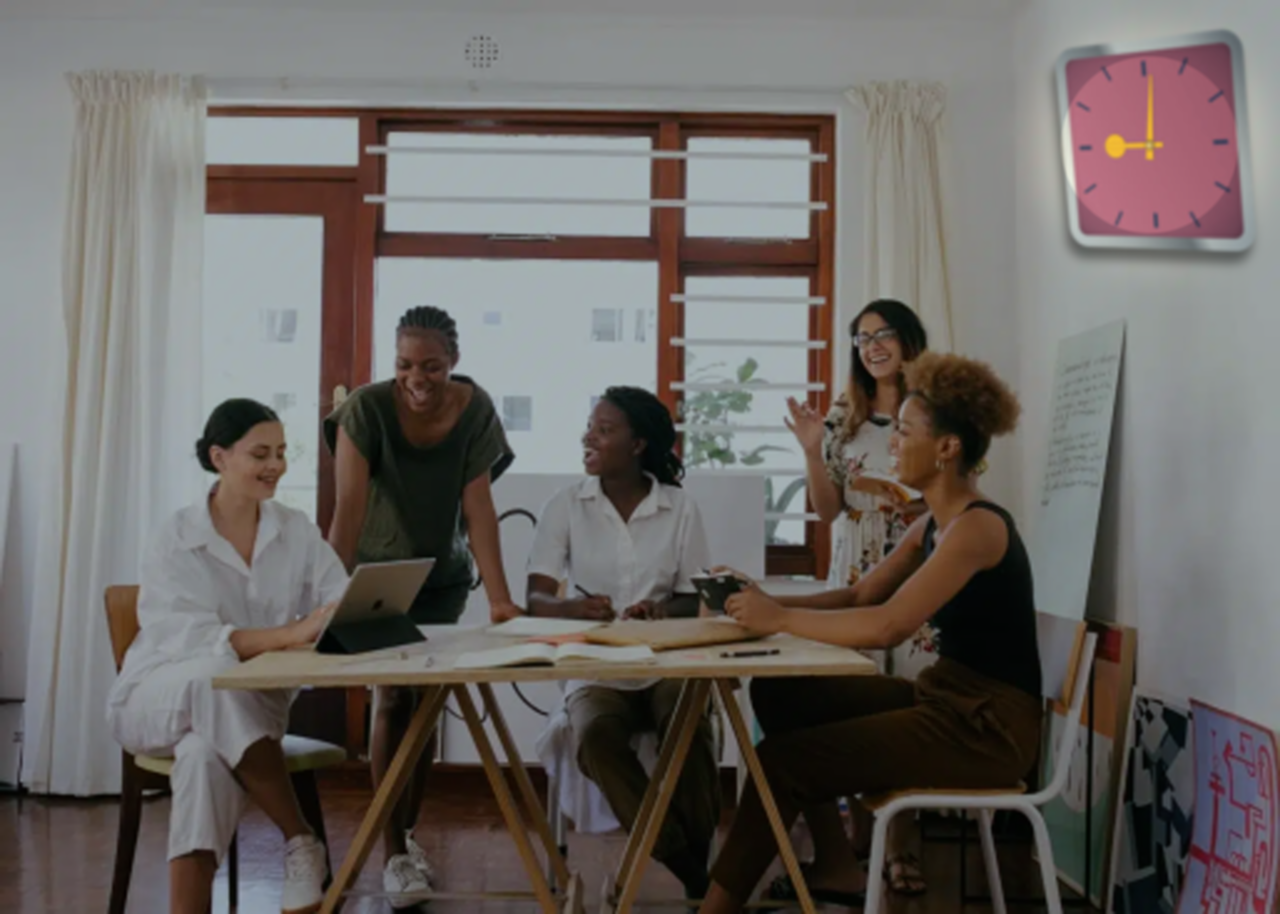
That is 9:01
